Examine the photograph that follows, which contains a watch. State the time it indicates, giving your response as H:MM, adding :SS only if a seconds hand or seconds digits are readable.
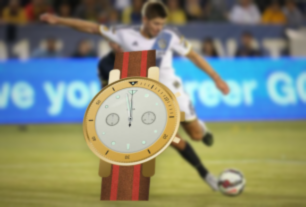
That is 11:58
